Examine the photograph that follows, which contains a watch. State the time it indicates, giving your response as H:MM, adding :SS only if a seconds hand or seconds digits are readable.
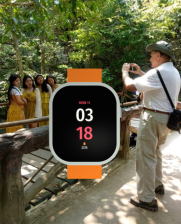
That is 3:18
